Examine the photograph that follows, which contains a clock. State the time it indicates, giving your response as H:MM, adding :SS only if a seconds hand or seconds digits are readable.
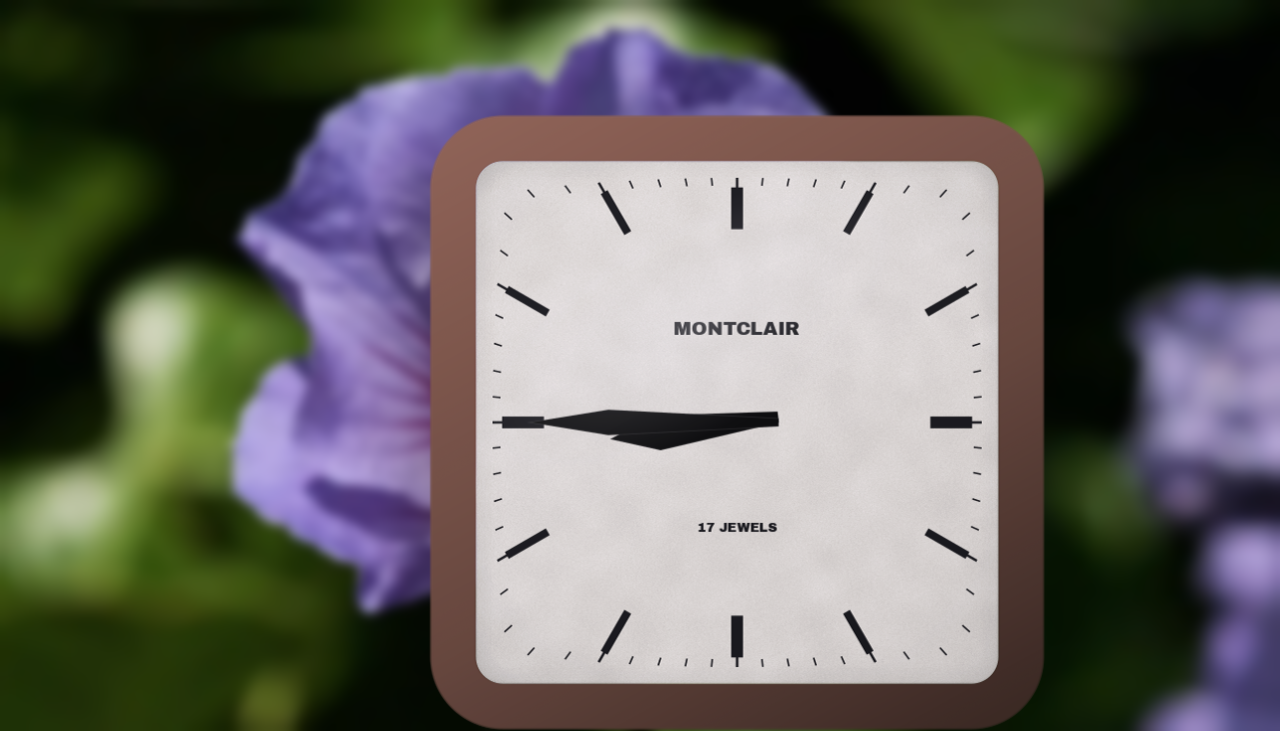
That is 8:45
